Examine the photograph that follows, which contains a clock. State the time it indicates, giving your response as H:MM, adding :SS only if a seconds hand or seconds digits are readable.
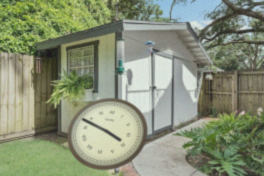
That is 3:48
